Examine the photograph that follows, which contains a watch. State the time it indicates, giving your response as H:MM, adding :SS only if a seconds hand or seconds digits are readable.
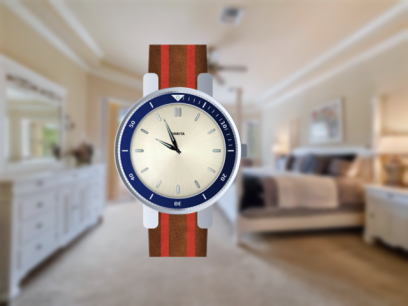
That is 9:56
